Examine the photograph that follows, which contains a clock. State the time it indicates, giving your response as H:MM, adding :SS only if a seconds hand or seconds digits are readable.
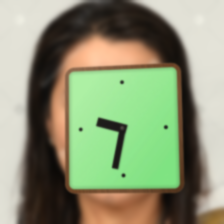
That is 9:32
